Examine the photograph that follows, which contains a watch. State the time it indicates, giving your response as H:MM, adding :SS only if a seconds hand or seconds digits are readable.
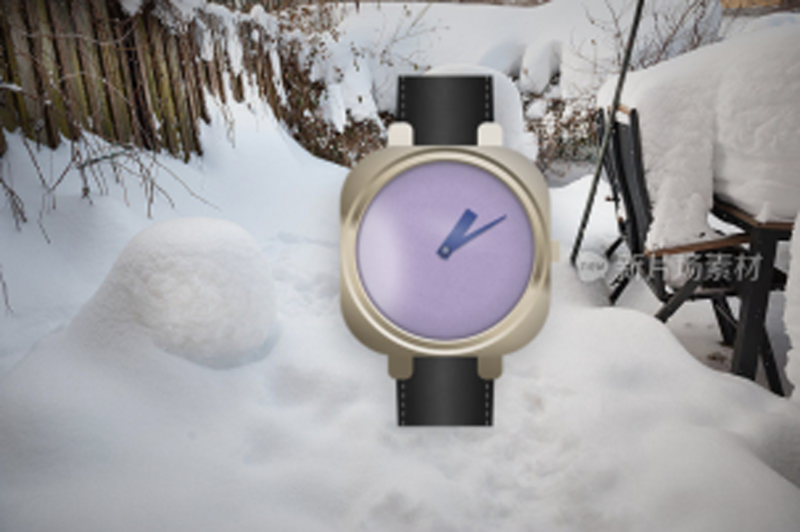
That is 1:10
